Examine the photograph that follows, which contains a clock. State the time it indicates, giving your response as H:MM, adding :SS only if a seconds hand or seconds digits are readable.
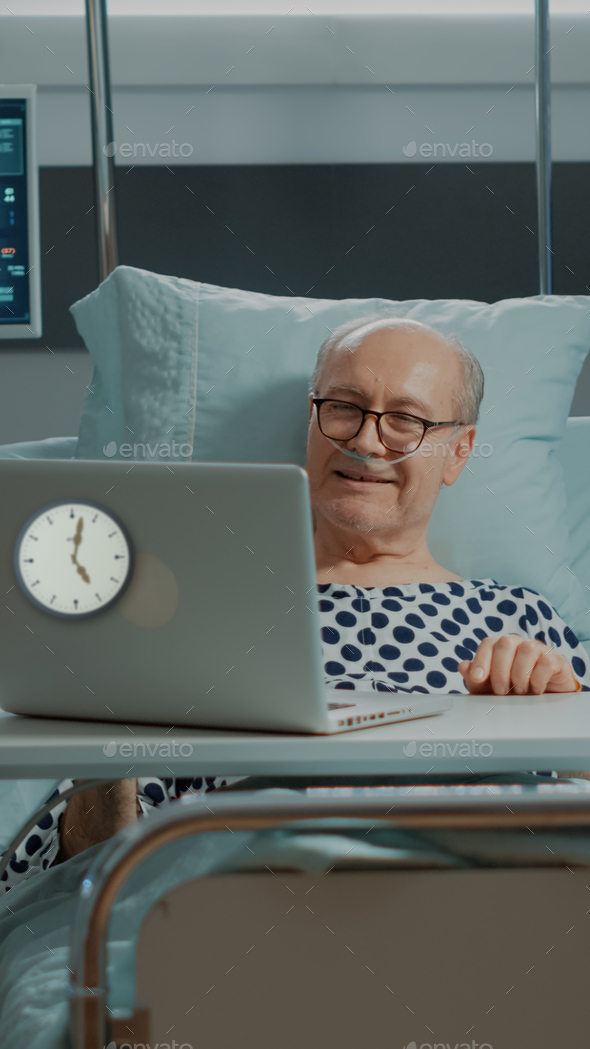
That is 5:02
